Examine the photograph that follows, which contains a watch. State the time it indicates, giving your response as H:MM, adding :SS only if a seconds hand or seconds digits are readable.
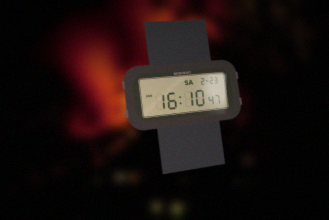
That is 16:10:47
